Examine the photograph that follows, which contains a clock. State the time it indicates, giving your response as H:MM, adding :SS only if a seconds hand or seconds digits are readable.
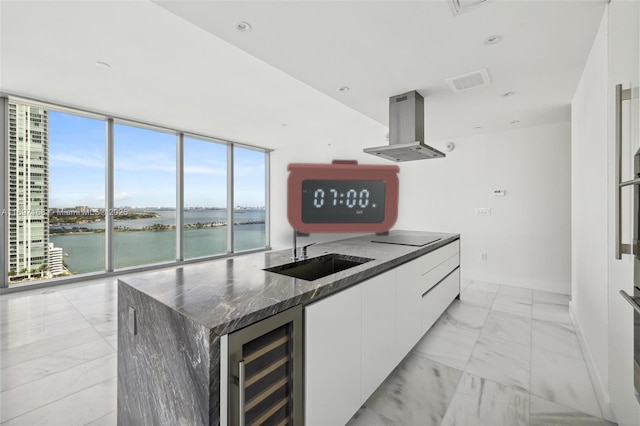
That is 7:00
